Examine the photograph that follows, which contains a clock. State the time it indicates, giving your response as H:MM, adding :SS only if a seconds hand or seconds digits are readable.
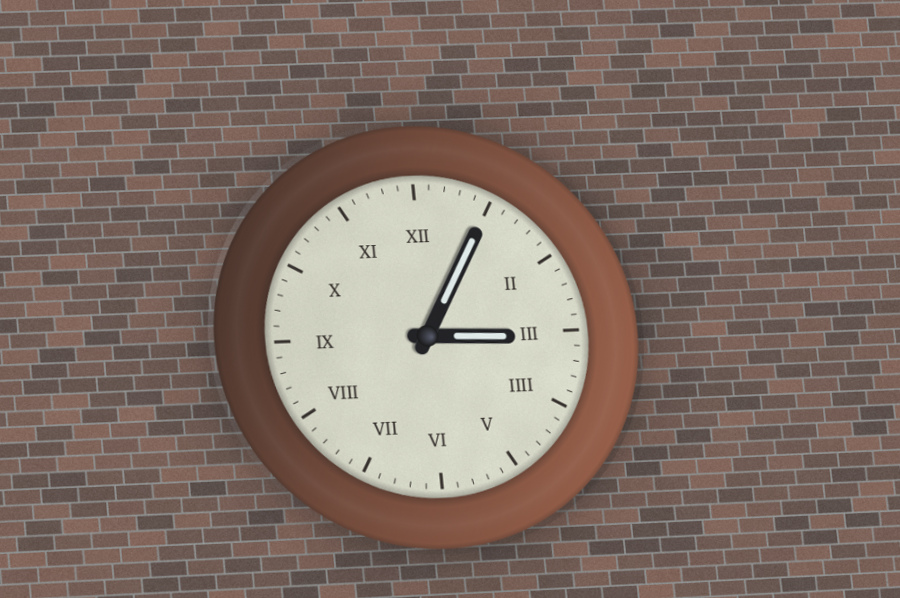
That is 3:05
